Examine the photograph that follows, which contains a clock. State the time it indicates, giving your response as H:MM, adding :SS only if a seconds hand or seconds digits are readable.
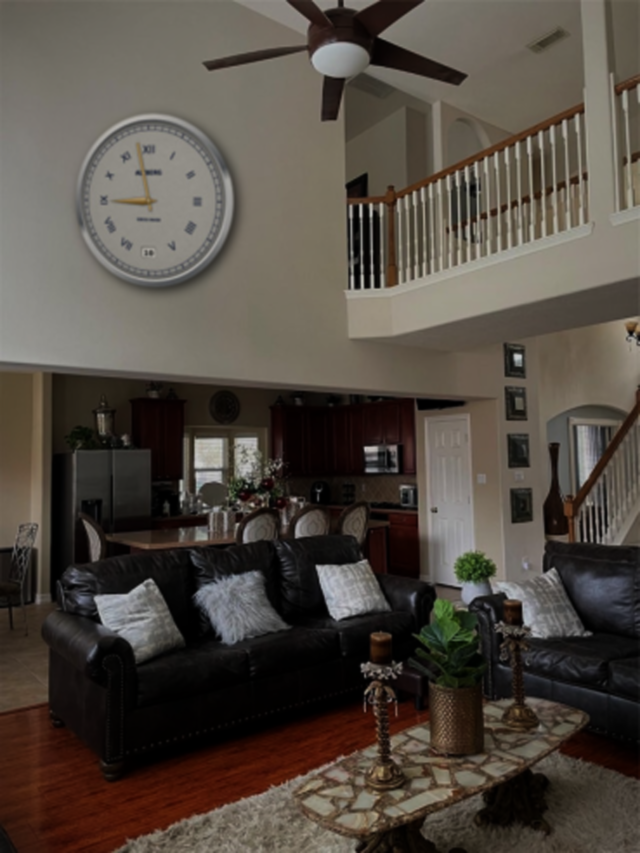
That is 8:58
